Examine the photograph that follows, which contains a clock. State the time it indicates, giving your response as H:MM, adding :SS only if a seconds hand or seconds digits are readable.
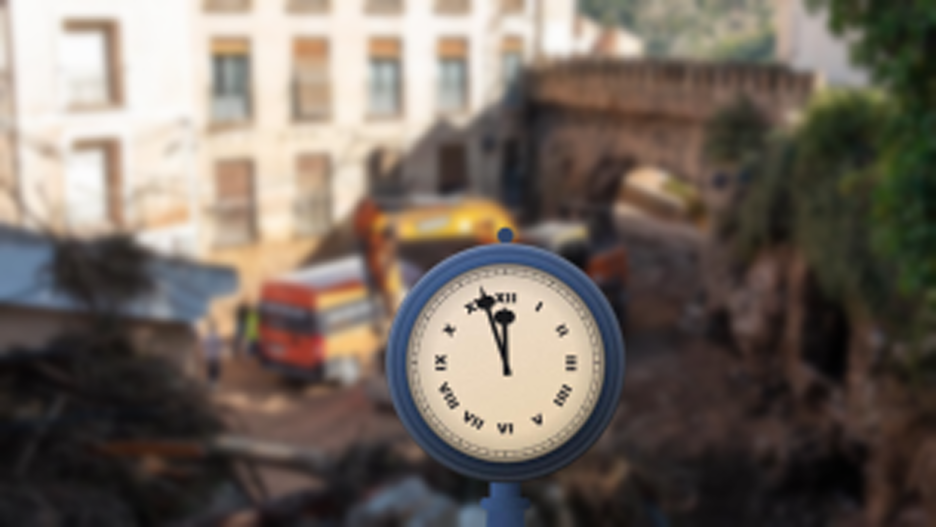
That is 11:57
